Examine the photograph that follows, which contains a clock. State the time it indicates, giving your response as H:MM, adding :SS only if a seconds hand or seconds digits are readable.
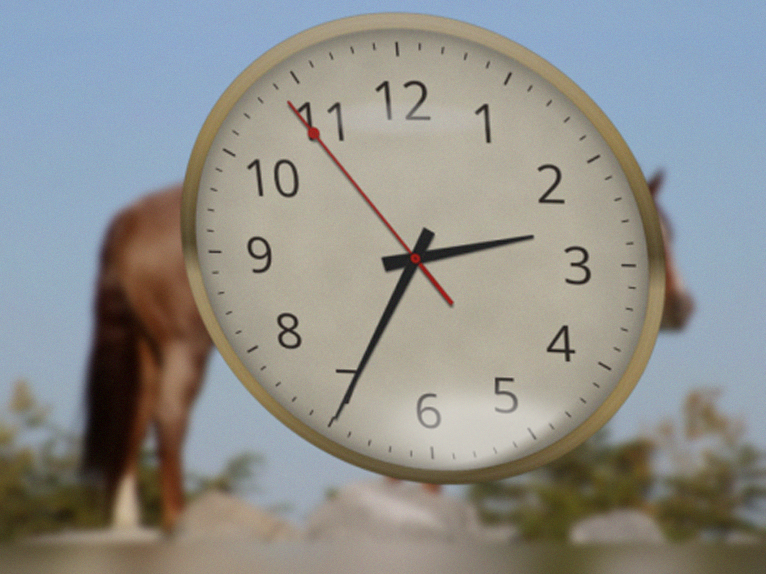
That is 2:34:54
